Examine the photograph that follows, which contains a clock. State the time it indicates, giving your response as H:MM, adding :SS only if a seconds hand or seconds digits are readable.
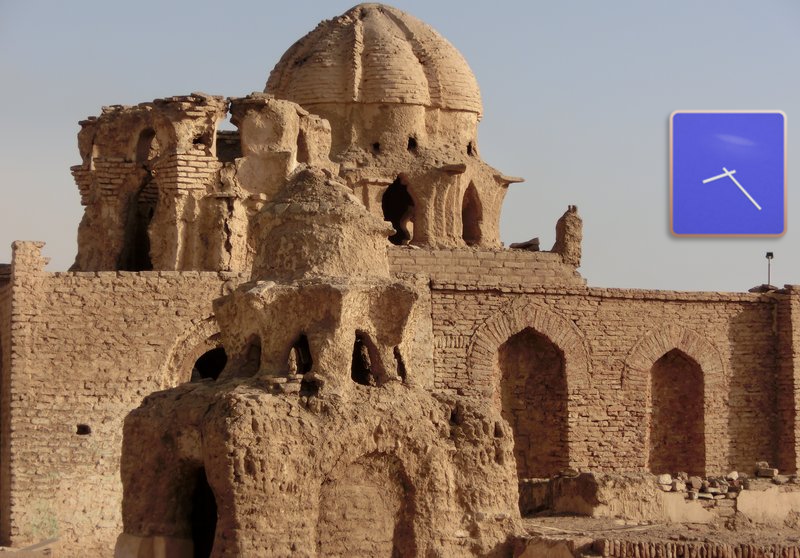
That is 8:23
